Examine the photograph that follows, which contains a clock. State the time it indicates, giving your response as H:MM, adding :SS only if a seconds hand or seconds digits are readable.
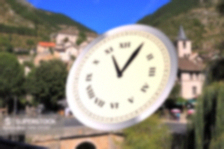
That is 11:05
